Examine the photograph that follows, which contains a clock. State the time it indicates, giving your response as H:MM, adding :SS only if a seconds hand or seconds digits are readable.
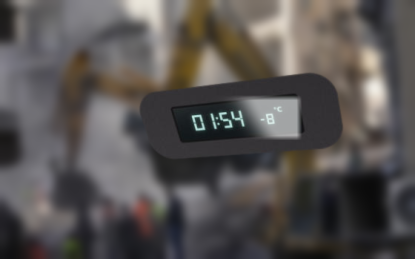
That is 1:54
